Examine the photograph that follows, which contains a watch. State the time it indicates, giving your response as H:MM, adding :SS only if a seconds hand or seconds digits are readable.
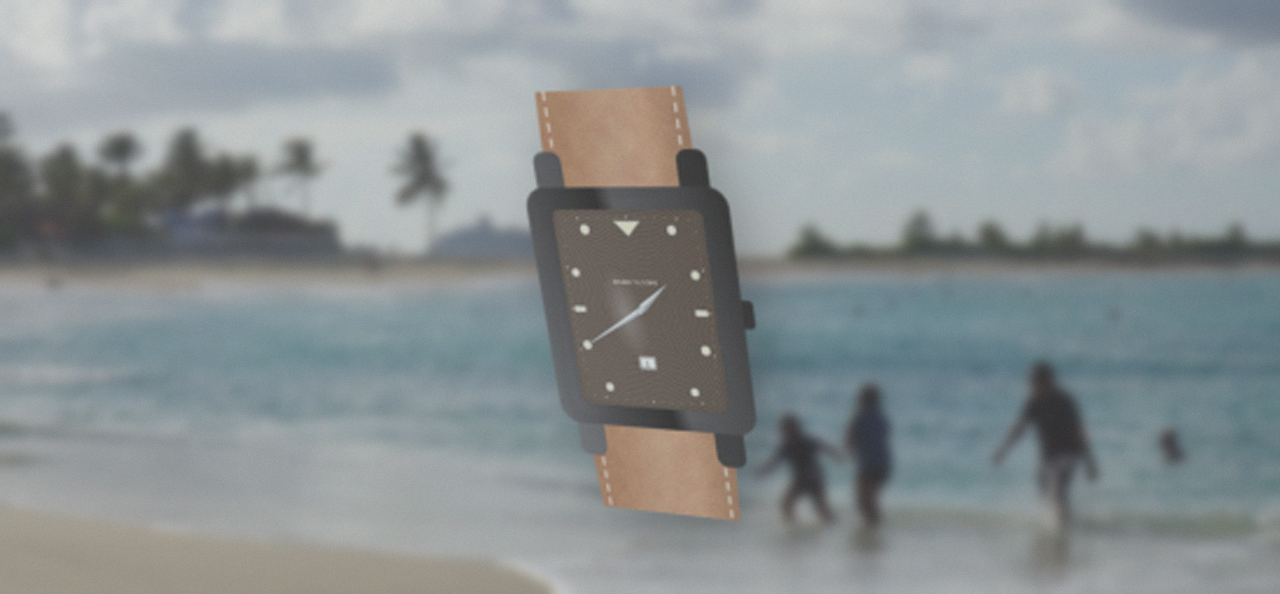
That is 1:40
